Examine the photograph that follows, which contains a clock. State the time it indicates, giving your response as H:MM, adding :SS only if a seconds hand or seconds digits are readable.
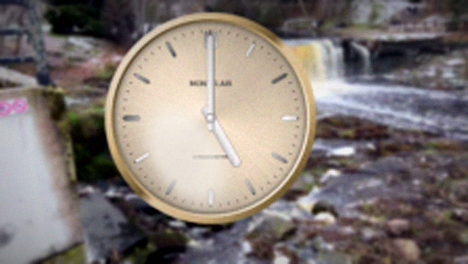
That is 5:00
